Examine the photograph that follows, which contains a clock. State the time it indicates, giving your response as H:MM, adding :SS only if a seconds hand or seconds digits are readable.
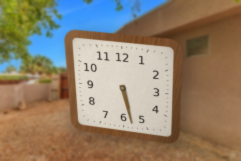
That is 5:28
